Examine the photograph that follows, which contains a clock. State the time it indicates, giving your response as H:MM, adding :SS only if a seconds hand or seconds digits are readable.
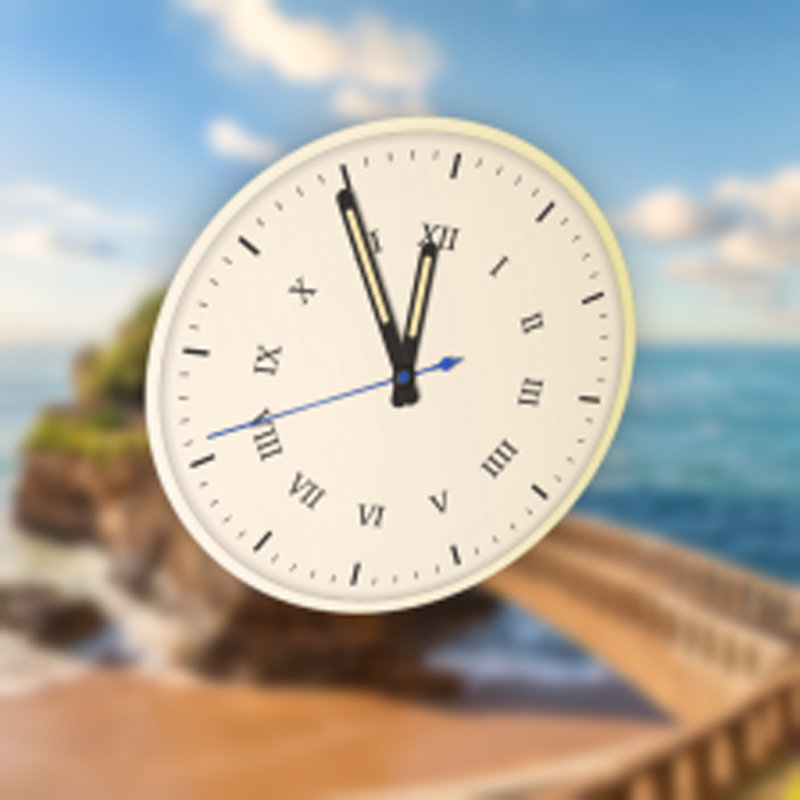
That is 11:54:41
